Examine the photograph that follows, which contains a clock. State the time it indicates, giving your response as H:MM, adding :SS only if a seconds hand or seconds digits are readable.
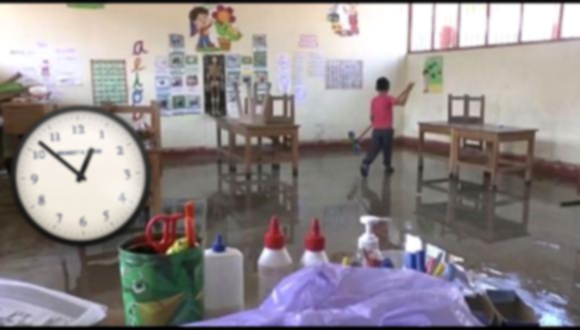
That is 12:52
